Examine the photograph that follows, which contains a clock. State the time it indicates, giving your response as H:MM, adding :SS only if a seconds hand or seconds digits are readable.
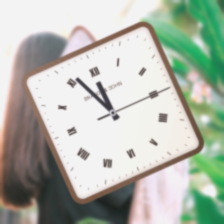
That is 11:56:15
